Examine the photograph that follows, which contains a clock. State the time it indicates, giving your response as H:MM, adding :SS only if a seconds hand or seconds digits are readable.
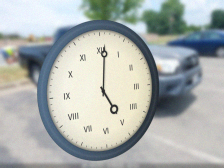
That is 5:01
